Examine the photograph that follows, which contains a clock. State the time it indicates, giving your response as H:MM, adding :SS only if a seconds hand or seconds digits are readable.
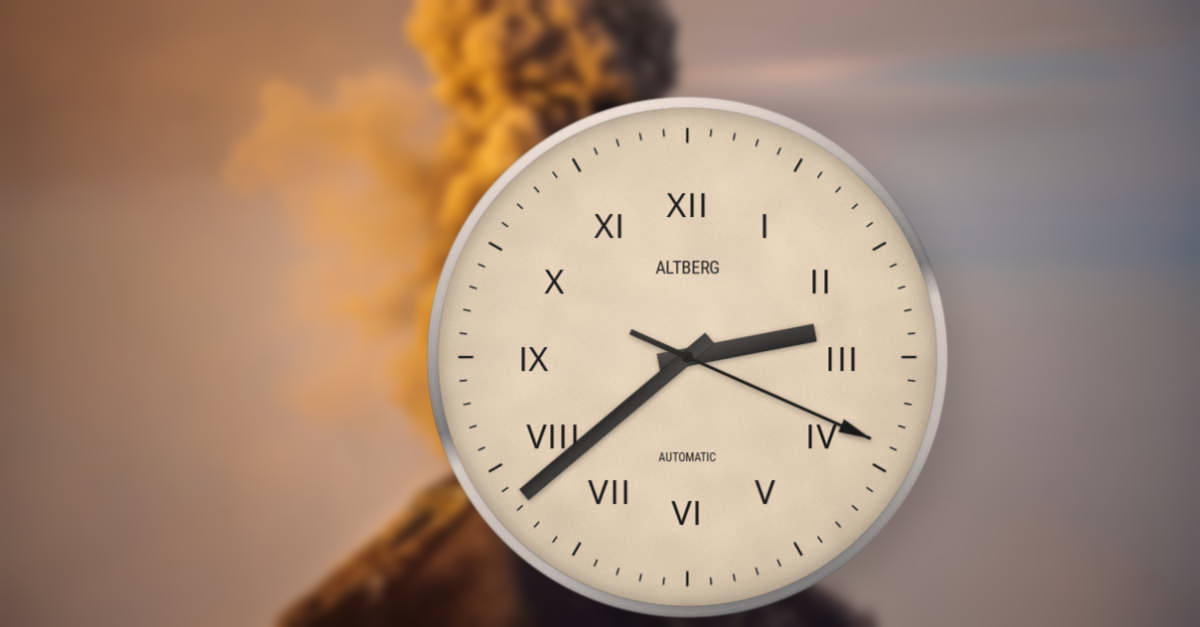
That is 2:38:19
